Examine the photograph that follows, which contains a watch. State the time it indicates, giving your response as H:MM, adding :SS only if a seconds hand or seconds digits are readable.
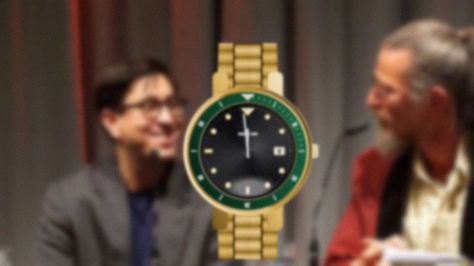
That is 11:59
